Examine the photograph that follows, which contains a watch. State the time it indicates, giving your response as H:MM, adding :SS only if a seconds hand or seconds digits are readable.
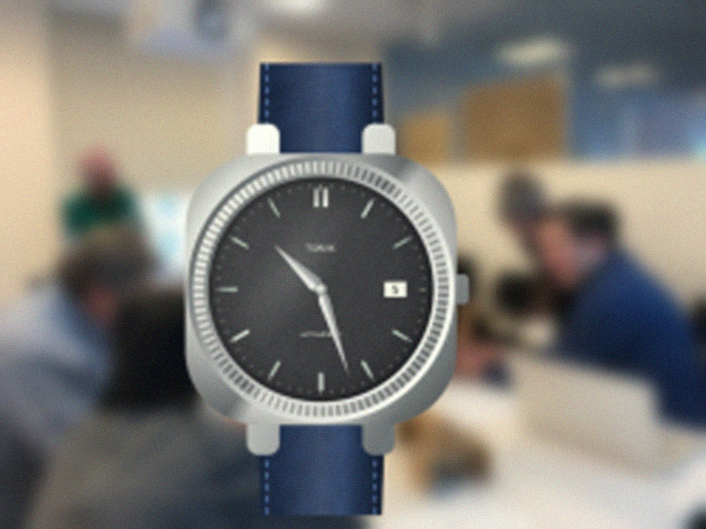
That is 10:27
